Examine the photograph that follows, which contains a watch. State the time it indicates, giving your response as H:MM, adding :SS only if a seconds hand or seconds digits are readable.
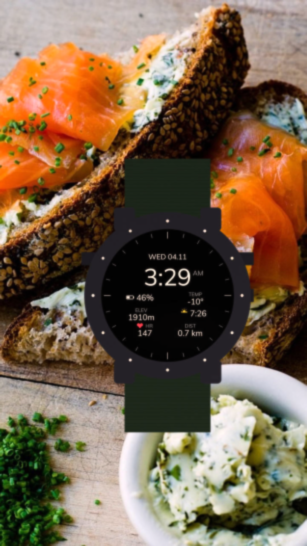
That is 3:29
